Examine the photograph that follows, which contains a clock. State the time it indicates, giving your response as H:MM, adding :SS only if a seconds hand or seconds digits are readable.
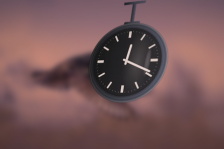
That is 12:19
